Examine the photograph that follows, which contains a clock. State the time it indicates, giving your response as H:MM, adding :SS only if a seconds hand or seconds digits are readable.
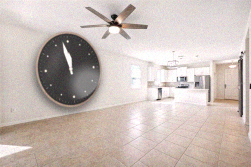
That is 11:58
